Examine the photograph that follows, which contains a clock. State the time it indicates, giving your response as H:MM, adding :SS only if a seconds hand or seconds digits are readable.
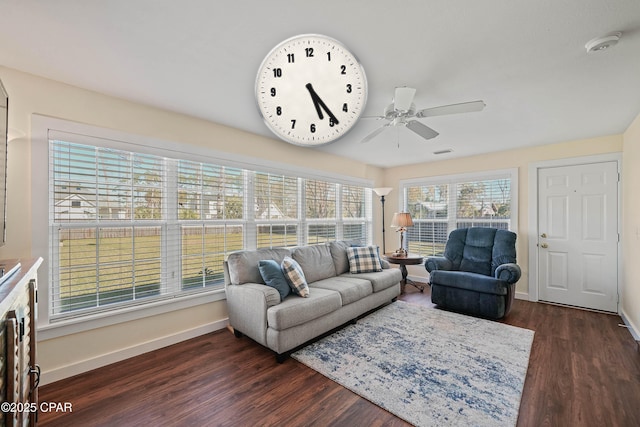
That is 5:24
